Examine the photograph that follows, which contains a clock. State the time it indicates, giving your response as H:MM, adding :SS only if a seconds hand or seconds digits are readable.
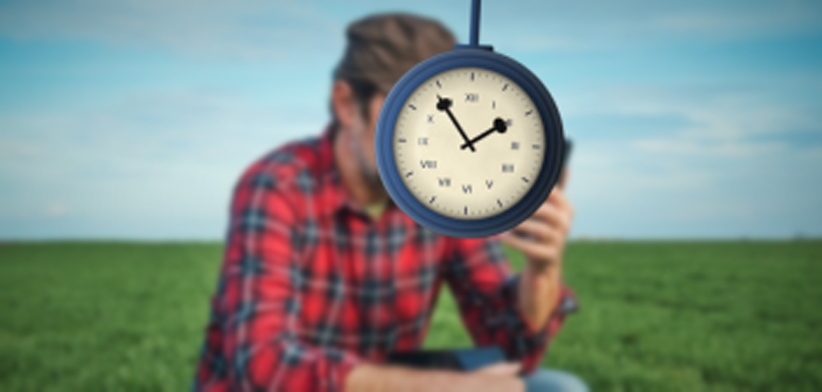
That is 1:54
